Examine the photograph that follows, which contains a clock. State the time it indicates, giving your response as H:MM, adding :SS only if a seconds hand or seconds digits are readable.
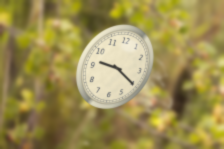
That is 9:20
